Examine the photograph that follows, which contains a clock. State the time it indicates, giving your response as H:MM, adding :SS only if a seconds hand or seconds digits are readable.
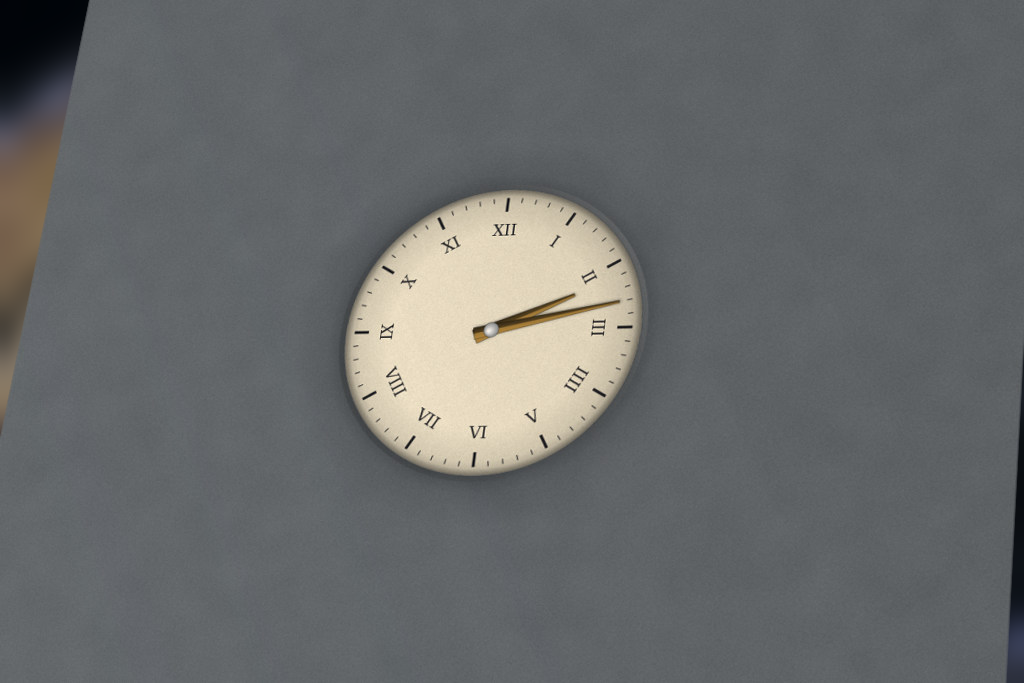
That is 2:13
